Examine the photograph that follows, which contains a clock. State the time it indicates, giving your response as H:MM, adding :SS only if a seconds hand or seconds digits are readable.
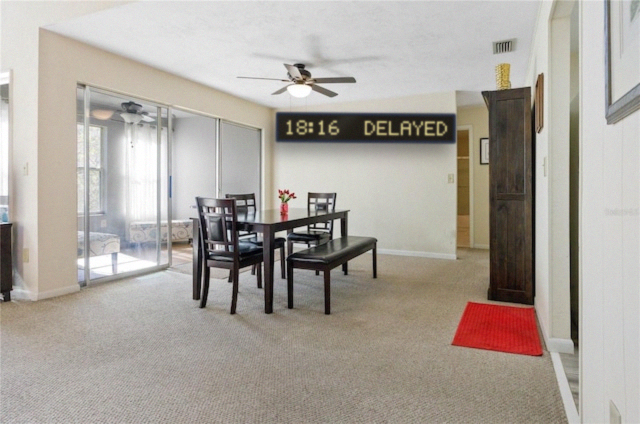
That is 18:16
